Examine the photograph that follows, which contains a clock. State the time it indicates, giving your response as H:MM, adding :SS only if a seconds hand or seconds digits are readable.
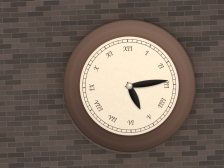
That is 5:14
